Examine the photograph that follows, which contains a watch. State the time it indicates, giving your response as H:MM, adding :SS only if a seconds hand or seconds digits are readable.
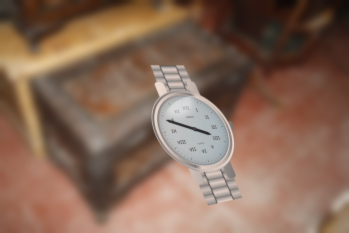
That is 3:49
